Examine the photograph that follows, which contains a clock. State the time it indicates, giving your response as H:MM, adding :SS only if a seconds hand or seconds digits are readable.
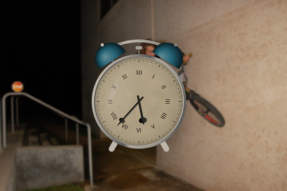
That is 5:37
